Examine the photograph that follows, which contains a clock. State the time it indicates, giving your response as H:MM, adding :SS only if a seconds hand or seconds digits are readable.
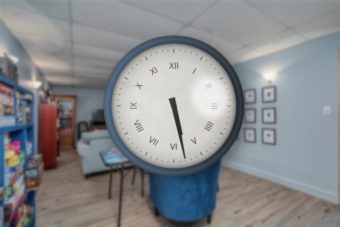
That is 5:28
